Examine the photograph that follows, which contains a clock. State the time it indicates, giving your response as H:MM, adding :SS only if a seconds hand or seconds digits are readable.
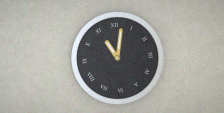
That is 11:02
